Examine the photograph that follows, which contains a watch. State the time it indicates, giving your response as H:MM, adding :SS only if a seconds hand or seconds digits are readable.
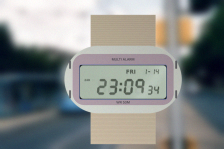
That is 23:09:34
